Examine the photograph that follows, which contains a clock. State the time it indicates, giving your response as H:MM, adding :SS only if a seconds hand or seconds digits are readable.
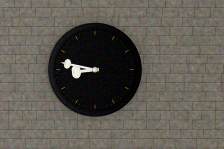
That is 8:47
